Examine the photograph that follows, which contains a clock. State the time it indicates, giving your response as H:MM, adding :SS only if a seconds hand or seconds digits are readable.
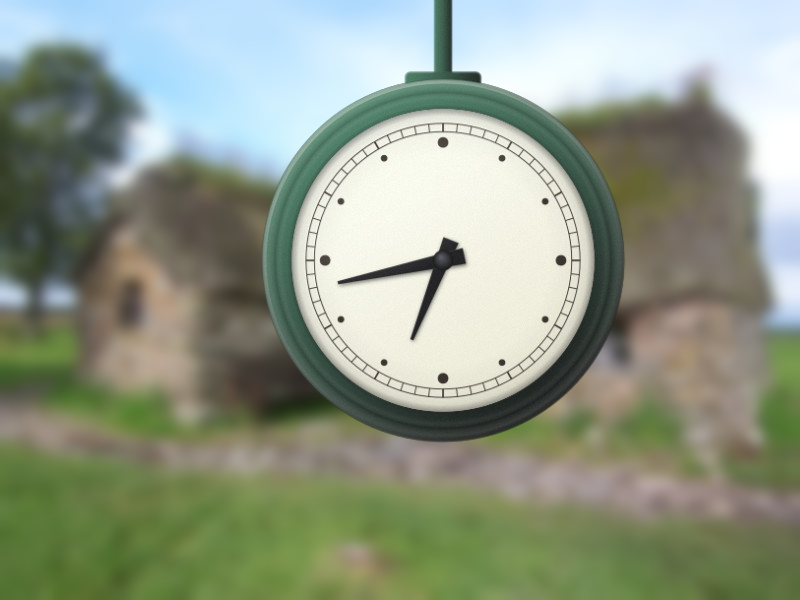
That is 6:43
